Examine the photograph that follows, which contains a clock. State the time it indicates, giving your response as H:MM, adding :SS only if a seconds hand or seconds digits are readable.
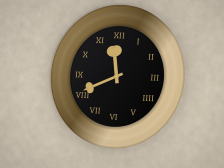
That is 11:41
